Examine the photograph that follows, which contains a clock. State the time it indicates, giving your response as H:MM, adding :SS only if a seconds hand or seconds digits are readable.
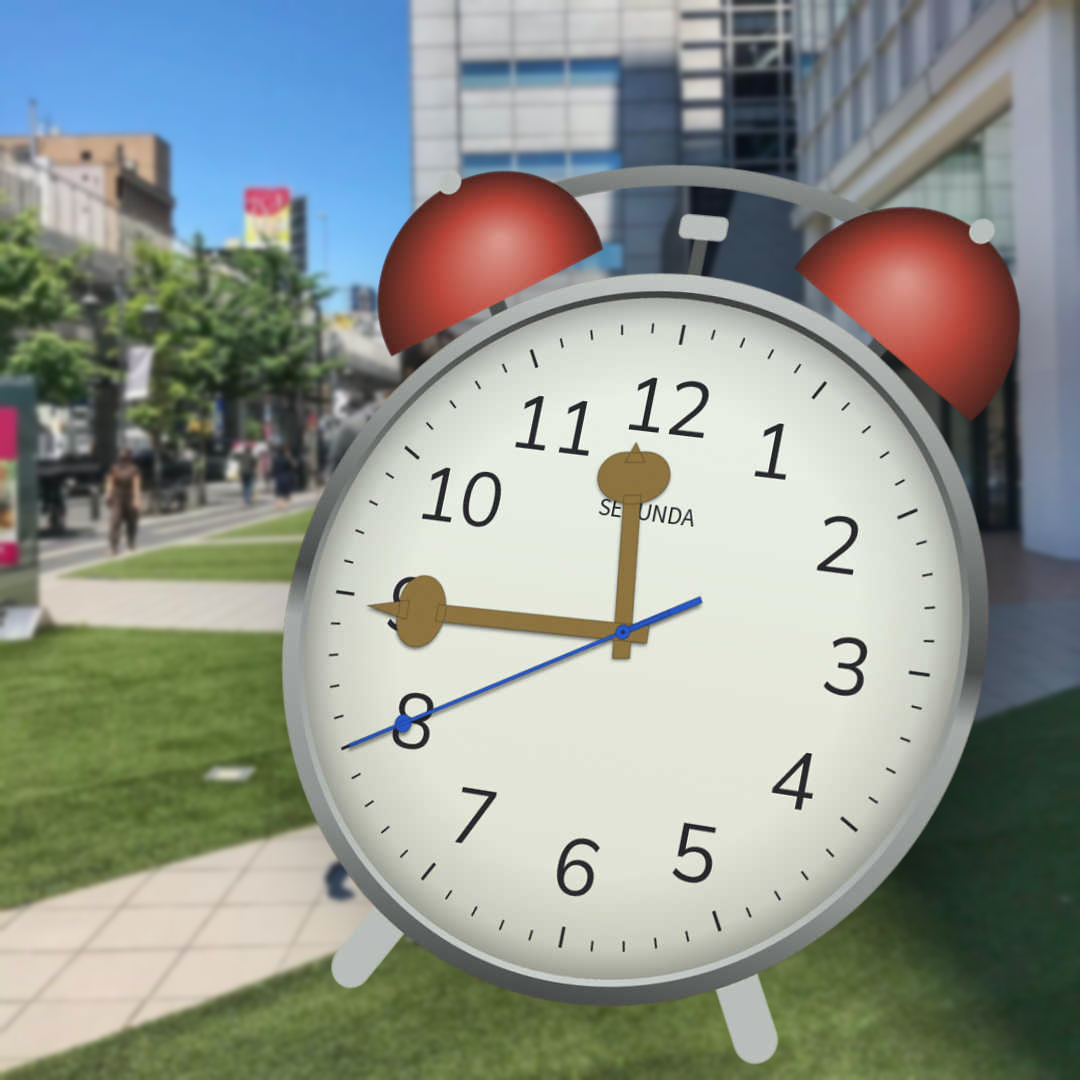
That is 11:44:40
